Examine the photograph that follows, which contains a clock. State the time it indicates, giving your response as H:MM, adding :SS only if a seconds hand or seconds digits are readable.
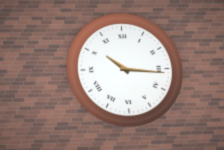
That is 10:16
